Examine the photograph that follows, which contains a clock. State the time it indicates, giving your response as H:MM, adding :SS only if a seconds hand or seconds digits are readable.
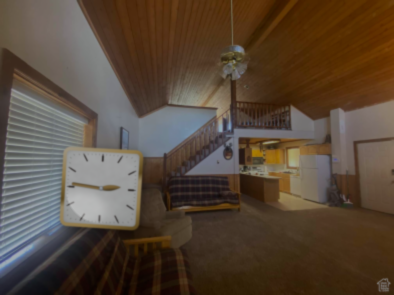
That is 2:46
